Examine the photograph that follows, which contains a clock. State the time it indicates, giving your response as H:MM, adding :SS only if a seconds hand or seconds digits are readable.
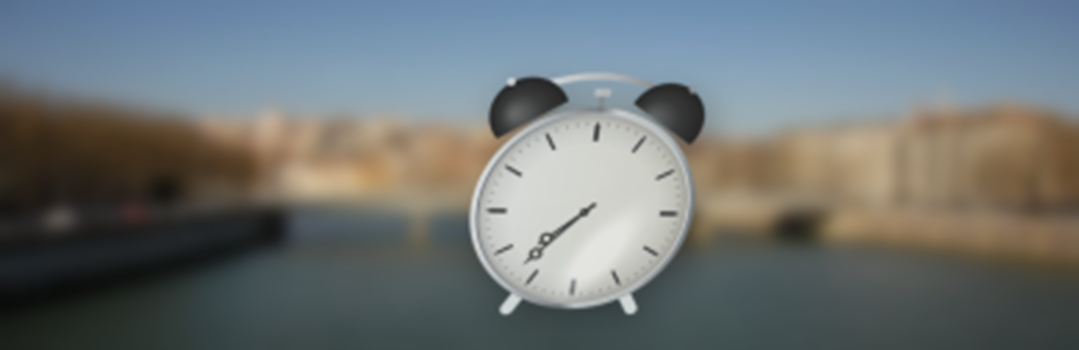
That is 7:37
